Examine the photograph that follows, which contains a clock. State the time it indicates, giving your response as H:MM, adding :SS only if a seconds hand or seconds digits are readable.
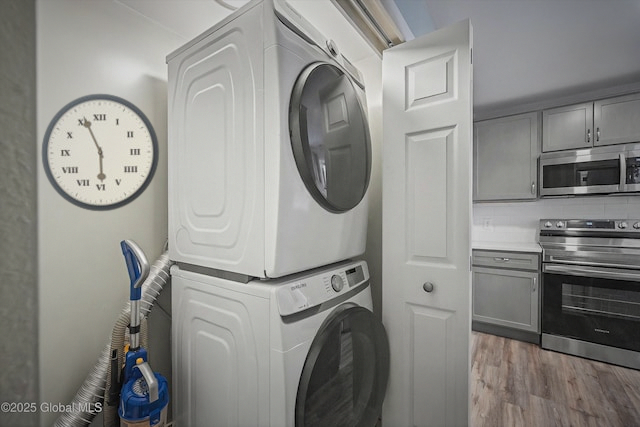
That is 5:56
